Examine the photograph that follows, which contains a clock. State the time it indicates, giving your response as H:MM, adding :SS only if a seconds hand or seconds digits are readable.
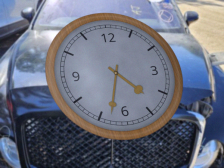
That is 4:33
